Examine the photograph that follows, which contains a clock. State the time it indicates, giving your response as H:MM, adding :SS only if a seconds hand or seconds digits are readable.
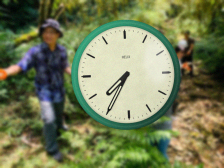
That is 7:35
